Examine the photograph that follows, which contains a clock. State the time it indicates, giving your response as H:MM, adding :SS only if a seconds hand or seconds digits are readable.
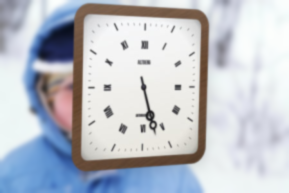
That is 5:27
